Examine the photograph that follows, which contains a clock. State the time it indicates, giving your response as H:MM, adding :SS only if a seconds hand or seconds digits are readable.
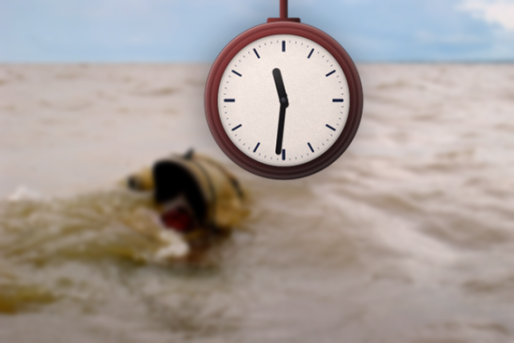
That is 11:31
